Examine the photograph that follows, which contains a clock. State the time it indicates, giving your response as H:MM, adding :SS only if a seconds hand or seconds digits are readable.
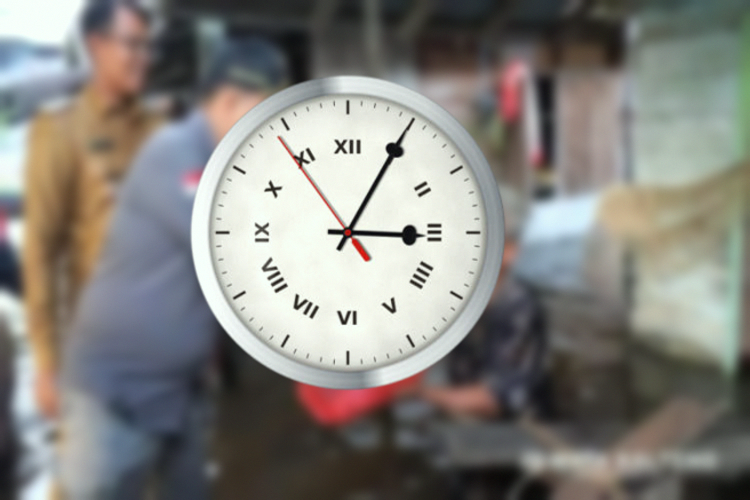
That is 3:04:54
